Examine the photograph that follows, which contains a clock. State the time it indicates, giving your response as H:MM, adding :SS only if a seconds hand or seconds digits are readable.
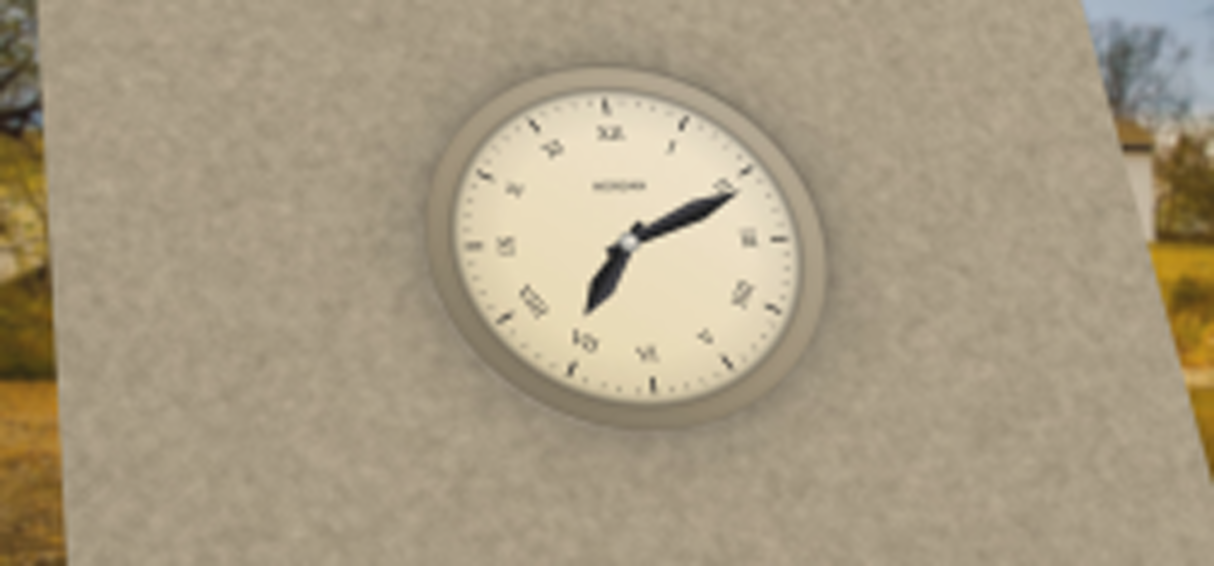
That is 7:11
